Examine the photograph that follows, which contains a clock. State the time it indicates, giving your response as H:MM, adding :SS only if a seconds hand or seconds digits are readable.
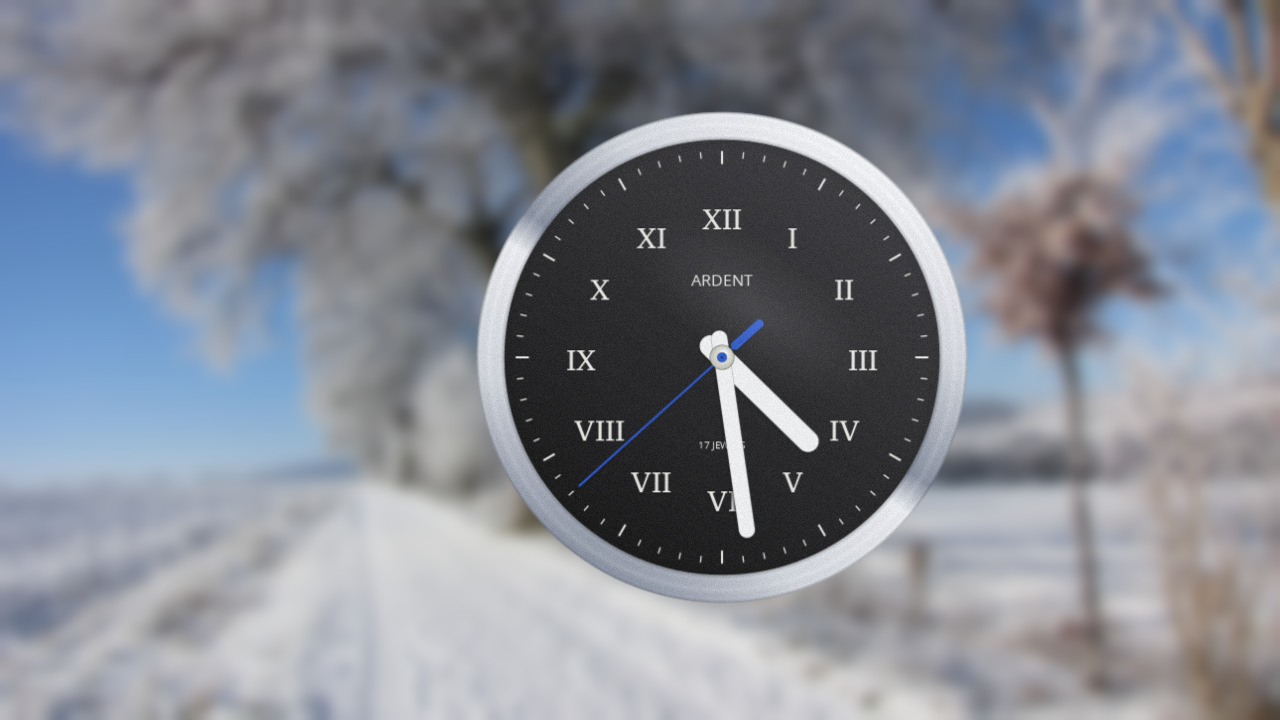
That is 4:28:38
